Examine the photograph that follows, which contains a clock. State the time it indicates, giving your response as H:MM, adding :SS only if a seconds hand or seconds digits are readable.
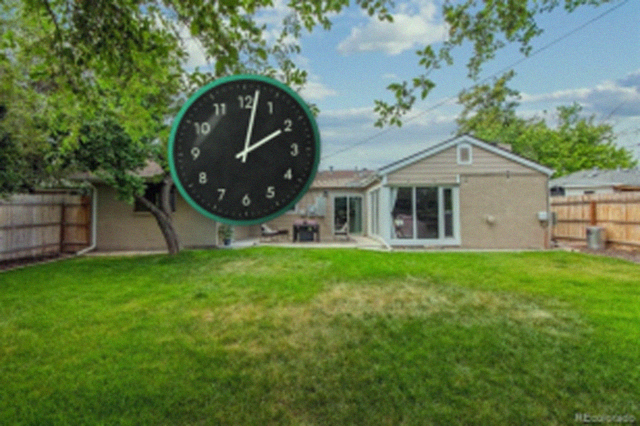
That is 2:02
